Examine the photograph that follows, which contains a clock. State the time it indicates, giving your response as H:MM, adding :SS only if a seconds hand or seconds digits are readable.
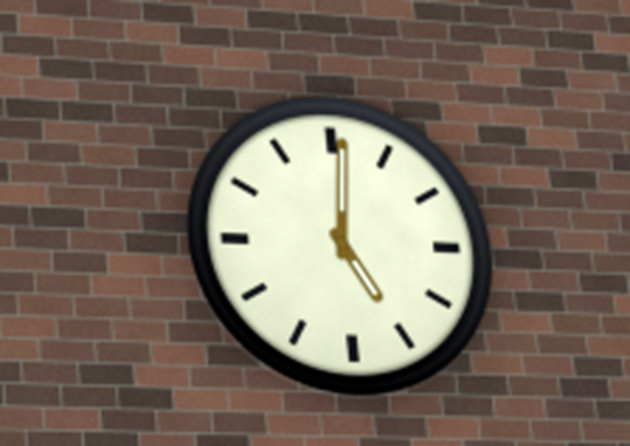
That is 5:01
